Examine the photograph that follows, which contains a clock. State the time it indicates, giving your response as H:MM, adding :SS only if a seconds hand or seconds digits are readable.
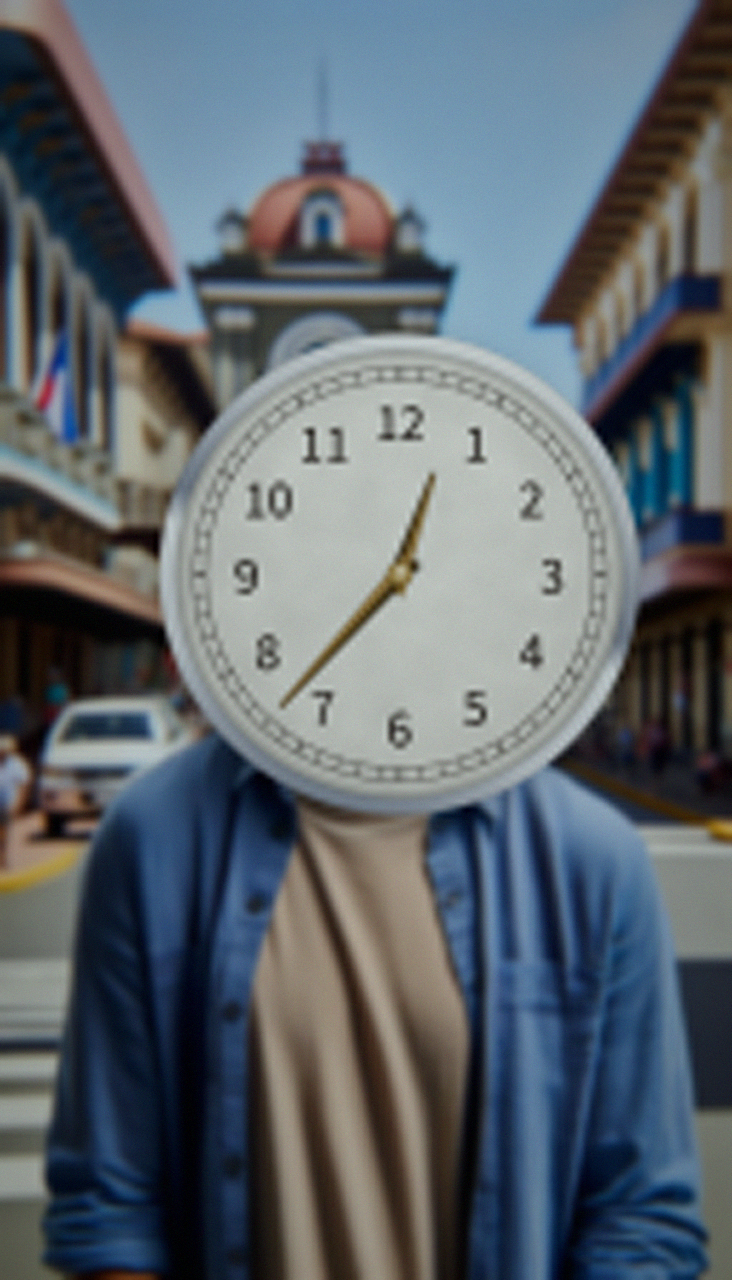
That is 12:37
